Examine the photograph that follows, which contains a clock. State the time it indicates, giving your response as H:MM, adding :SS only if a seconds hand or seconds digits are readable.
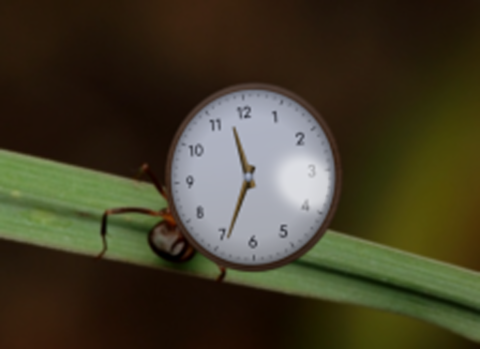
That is 11:34
